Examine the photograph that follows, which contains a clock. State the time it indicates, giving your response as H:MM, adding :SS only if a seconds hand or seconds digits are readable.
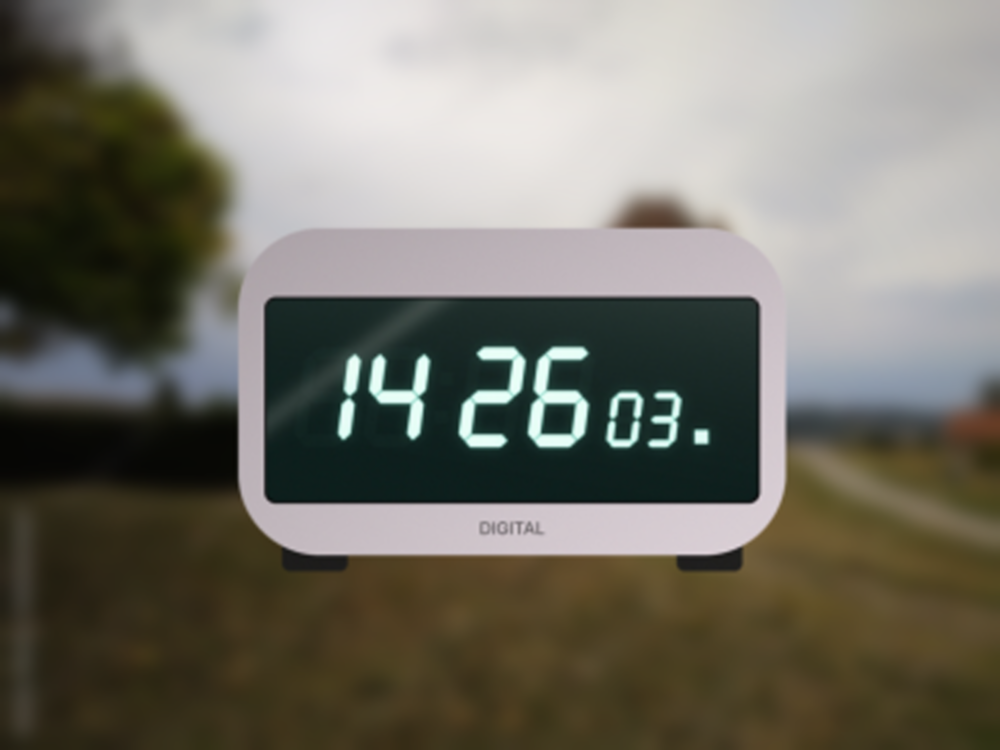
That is 14:26:03
